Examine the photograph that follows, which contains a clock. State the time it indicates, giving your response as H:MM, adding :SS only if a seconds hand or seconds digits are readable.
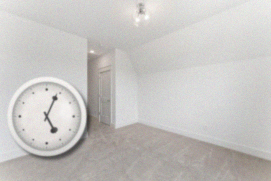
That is 5:04
